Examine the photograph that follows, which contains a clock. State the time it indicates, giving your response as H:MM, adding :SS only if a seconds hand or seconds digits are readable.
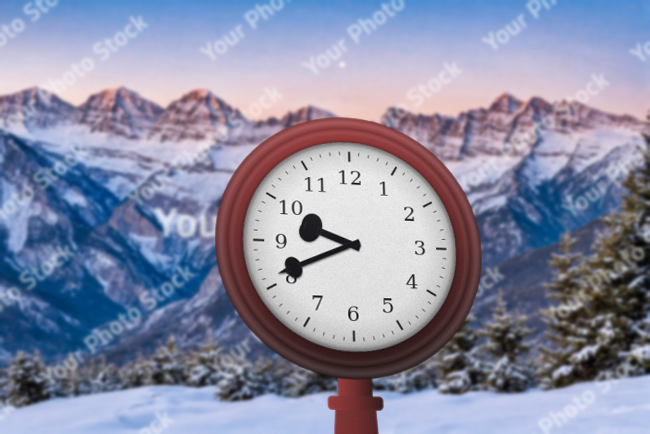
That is 9:41
